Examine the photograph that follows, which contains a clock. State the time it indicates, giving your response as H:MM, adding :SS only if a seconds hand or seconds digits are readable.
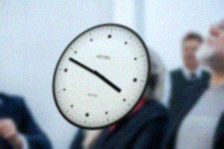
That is 3:48
